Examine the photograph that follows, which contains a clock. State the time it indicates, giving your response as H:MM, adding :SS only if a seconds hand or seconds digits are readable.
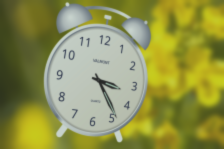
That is 3:24
